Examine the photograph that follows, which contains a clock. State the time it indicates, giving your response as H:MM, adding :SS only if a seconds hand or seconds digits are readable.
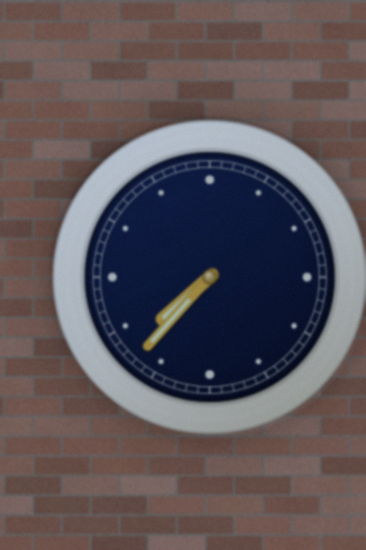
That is 7:37
